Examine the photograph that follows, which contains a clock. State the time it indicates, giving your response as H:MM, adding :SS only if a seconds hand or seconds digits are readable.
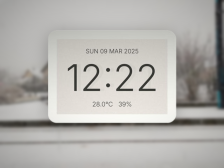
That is 12:22
